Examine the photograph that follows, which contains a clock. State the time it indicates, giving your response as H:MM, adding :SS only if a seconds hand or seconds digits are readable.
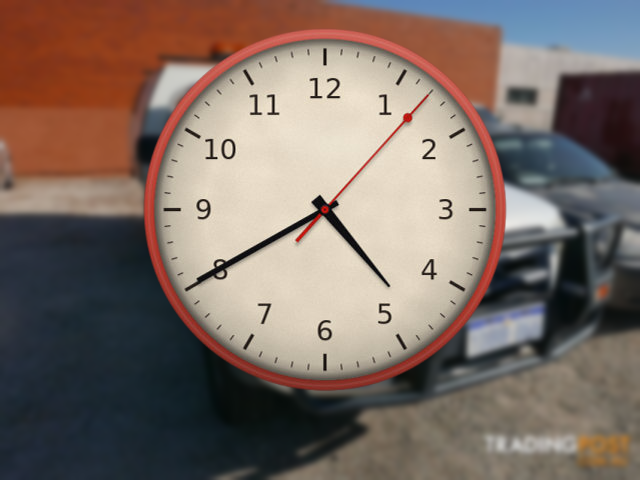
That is 4:40:07
